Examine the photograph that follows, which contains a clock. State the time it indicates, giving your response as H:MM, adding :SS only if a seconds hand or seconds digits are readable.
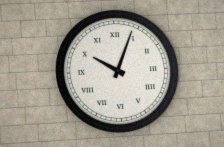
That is 10:04
